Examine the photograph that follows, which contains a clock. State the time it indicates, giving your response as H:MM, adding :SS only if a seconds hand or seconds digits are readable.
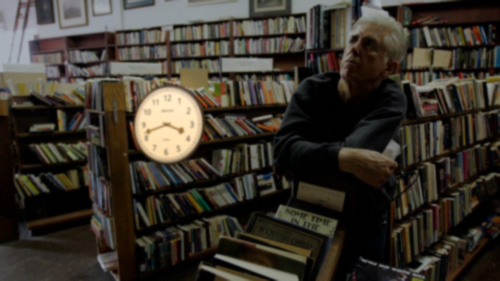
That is 3:42
